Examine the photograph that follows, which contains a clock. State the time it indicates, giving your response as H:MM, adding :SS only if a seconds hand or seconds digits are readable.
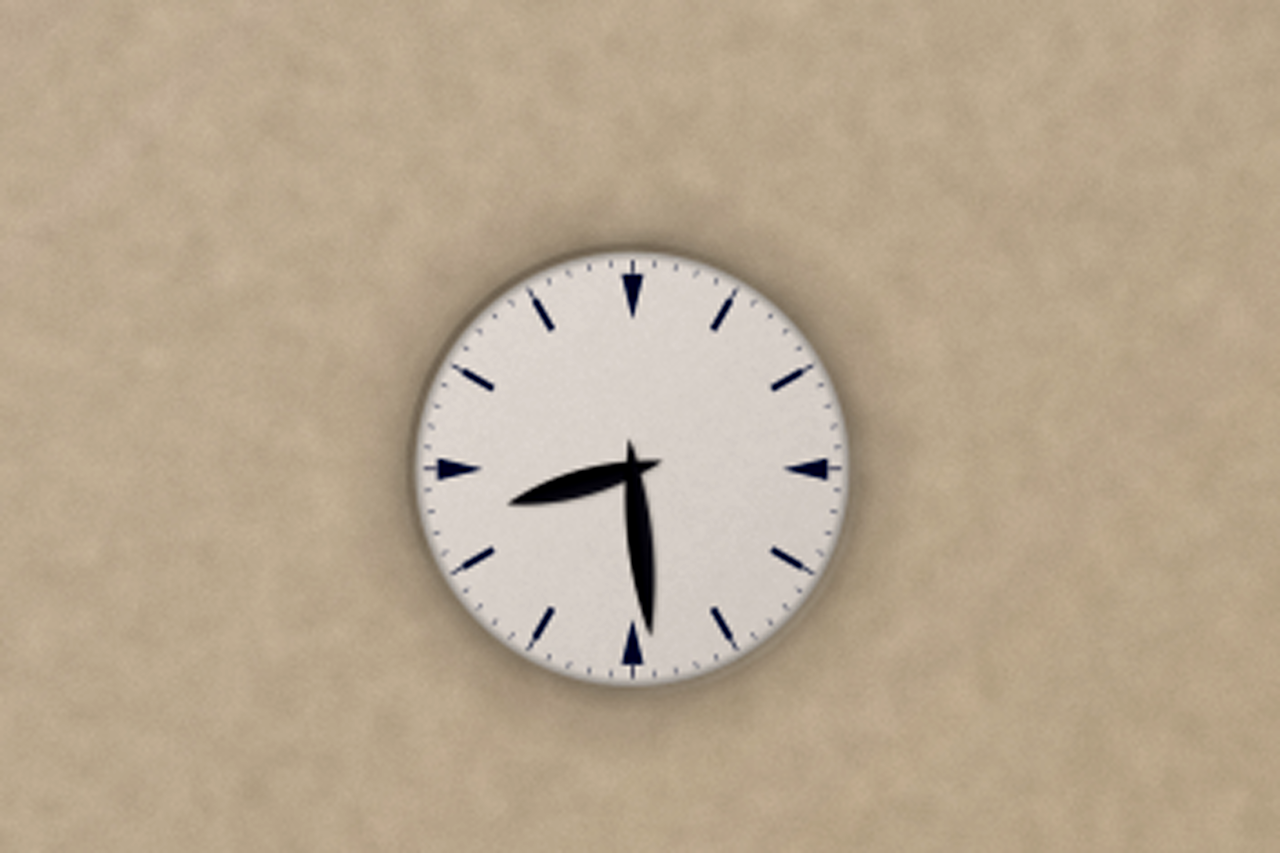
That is 8:29
